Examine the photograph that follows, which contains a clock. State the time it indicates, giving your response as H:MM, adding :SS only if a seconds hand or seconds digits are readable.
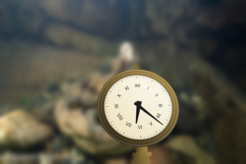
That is 6:22
